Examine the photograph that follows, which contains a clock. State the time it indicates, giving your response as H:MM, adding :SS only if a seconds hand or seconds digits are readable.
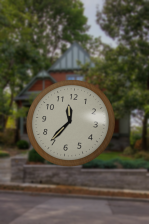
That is 11:36
